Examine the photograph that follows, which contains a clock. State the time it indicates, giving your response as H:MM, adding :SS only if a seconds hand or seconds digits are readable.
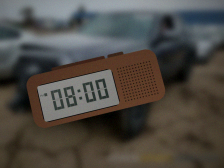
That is 8:00
